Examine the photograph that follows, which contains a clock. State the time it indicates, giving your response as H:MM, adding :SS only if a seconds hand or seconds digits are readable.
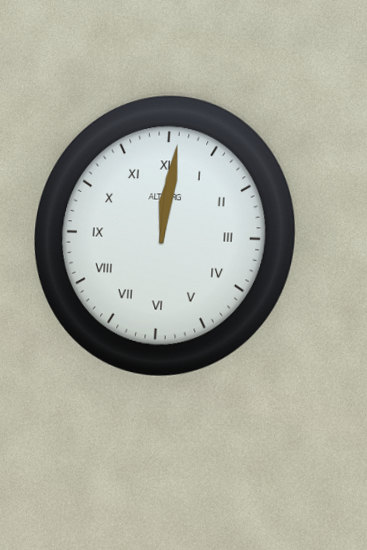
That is 12:01
